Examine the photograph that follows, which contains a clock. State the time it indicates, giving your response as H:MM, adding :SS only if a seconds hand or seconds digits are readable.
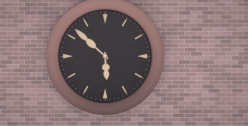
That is 5:52
